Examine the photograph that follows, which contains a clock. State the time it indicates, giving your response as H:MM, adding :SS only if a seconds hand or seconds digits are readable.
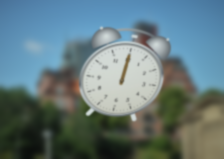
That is 12:00
